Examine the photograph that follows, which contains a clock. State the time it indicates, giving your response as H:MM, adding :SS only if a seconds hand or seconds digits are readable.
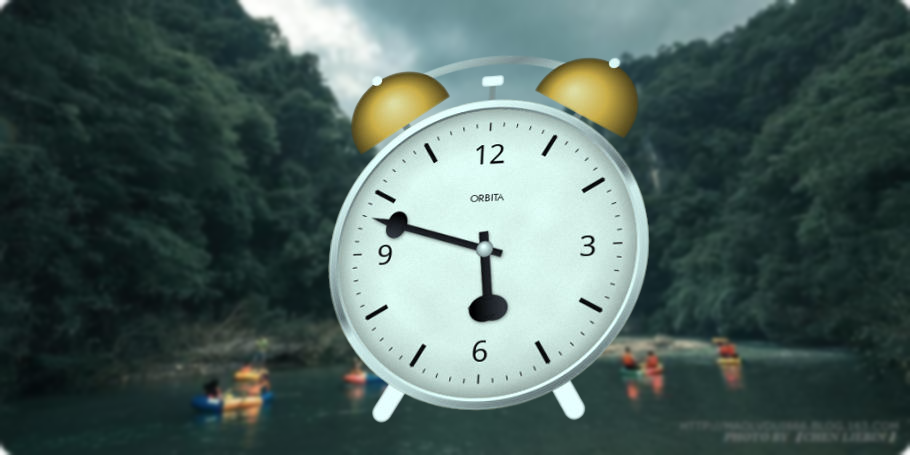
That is 5:48
